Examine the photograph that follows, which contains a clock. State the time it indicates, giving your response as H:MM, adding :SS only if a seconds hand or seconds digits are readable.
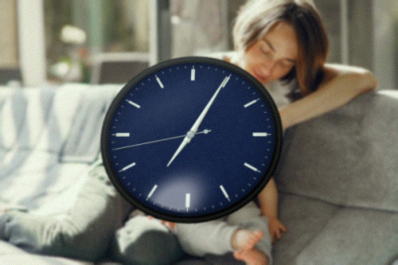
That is 7:04:43
